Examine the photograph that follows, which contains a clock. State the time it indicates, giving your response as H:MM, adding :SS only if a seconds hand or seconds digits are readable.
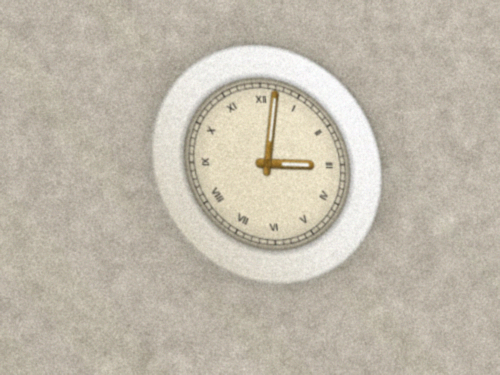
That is 3:02
